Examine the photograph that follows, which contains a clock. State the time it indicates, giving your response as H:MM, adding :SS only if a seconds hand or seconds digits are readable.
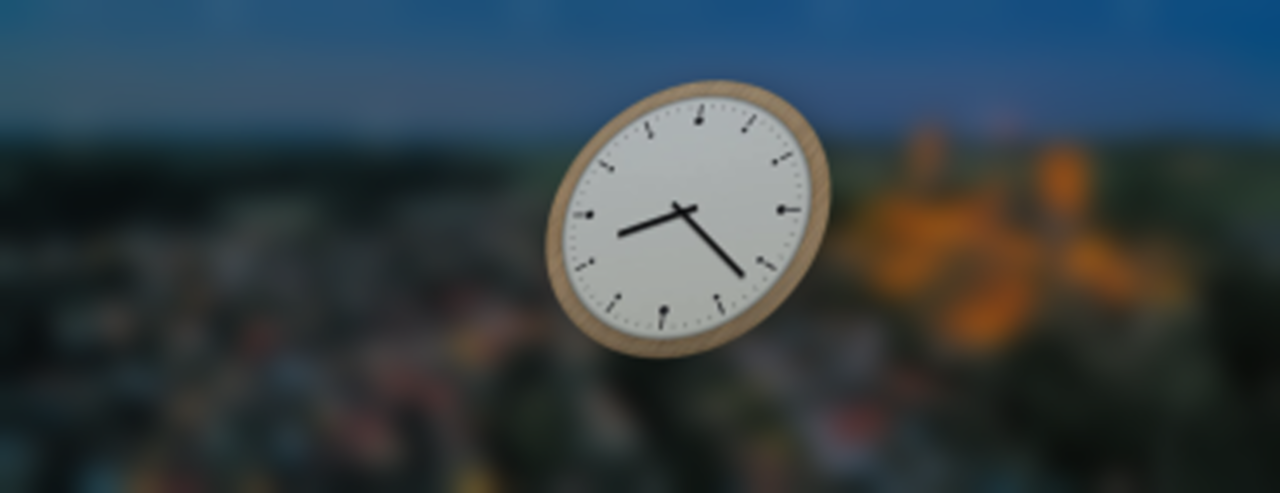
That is 8:22
